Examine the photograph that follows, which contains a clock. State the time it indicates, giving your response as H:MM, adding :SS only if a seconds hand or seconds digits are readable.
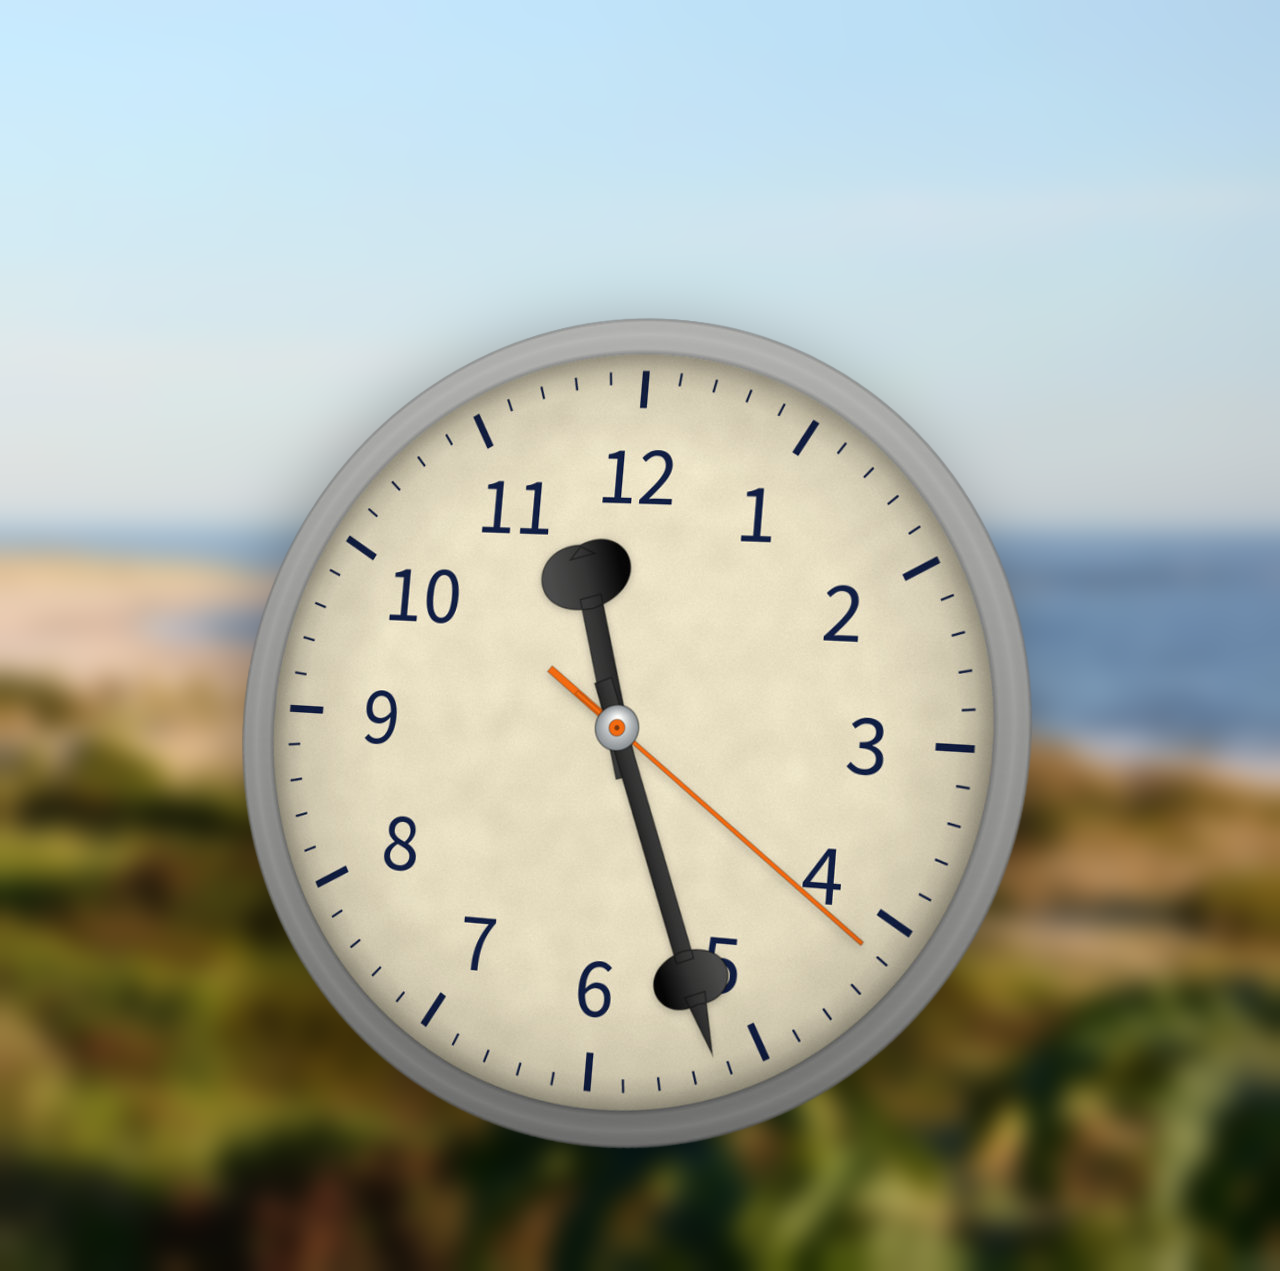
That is 11:26:21
